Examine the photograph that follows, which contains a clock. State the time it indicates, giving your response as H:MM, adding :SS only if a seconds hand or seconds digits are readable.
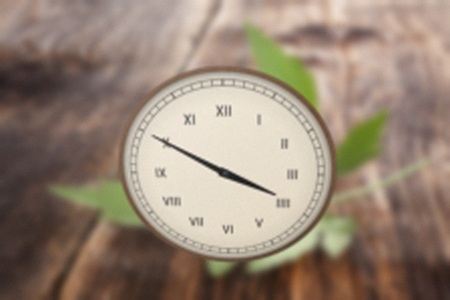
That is 3:50
